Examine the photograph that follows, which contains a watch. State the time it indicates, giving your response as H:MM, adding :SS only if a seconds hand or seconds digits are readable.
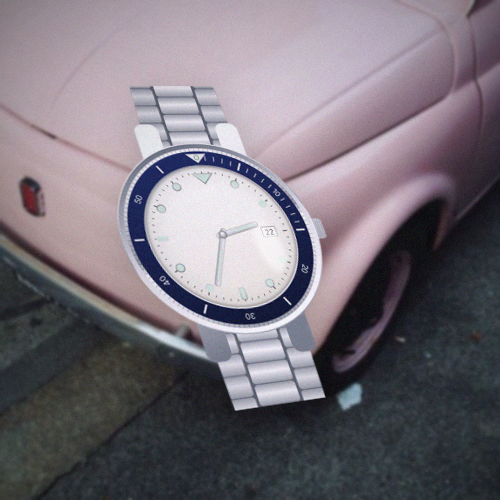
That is 2:34
